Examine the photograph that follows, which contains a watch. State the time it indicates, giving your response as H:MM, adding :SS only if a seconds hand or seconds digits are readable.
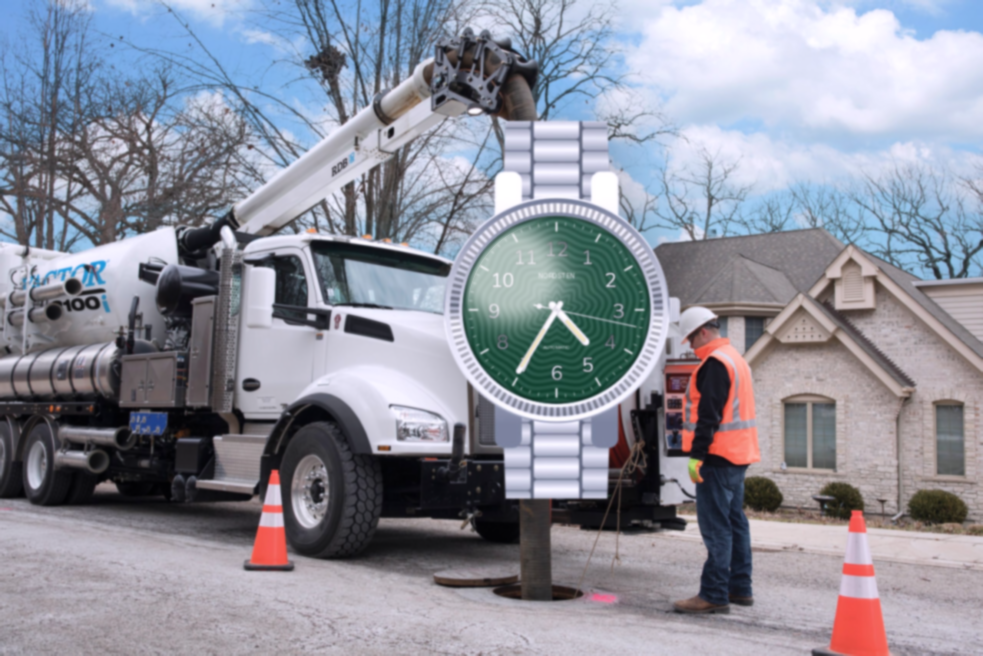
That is 4:35:17
